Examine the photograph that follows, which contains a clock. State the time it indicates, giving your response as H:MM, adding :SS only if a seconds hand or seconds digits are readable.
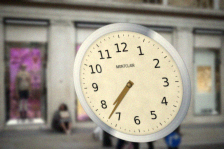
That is 7:37
